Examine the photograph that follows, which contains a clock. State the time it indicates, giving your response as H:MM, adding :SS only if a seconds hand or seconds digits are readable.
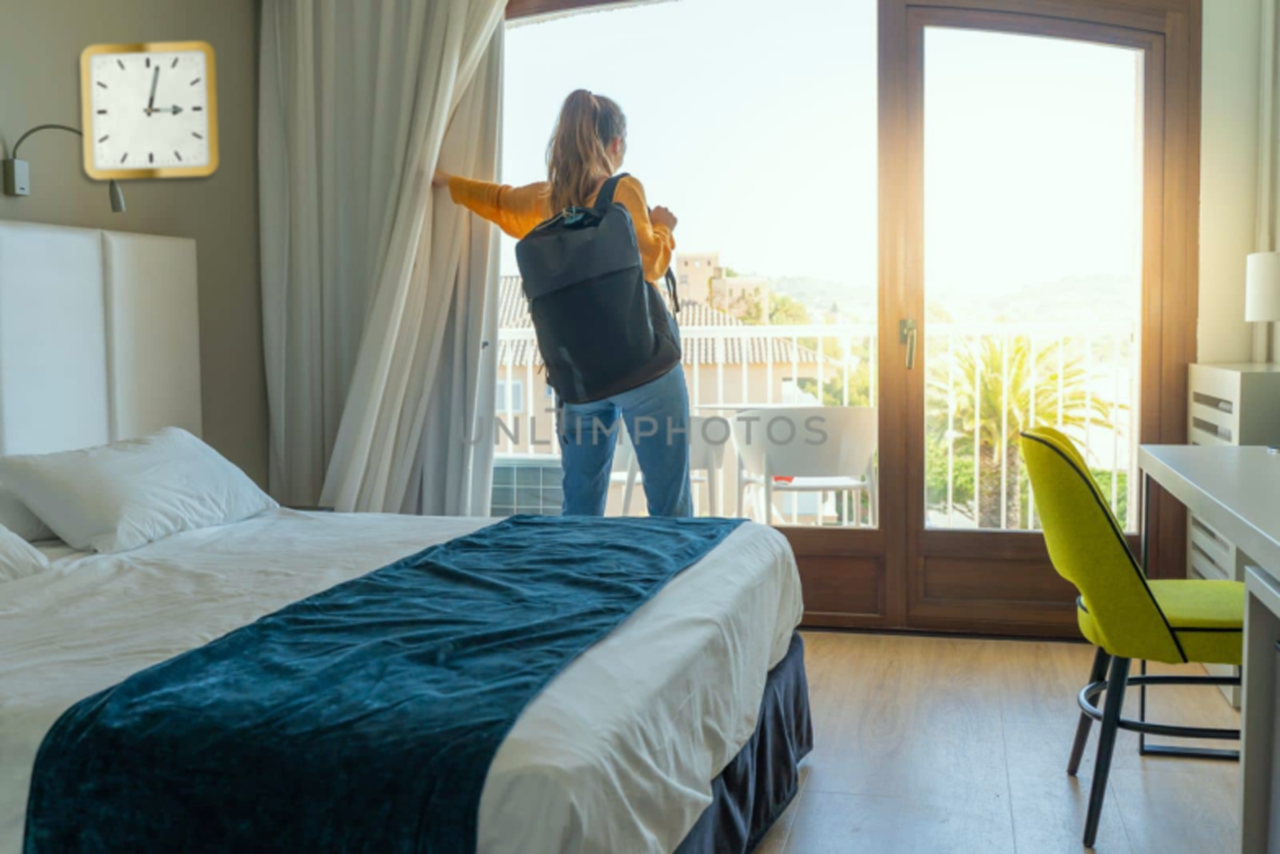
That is 3:02
